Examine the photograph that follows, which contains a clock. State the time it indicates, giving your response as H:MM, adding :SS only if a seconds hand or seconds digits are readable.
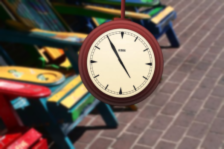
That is 4:55
